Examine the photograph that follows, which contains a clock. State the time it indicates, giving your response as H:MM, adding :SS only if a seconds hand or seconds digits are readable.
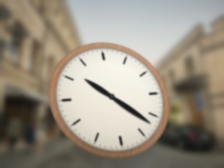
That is 10:22
